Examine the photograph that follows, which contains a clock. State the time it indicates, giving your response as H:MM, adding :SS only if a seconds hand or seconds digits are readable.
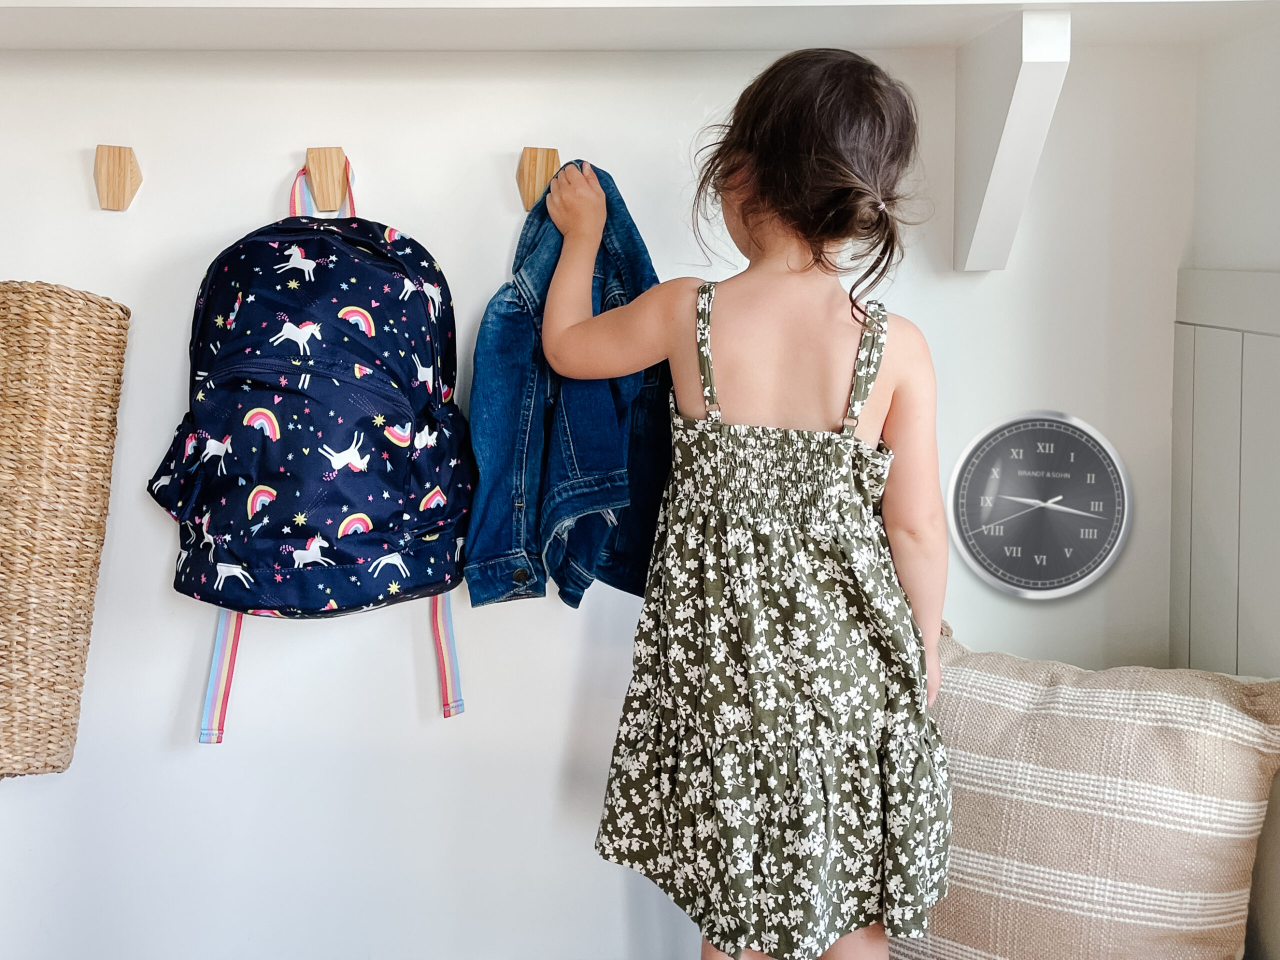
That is 9:16:41
